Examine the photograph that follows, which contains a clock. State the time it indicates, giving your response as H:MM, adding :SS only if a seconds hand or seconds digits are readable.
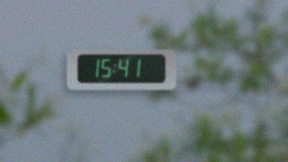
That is 15:41
